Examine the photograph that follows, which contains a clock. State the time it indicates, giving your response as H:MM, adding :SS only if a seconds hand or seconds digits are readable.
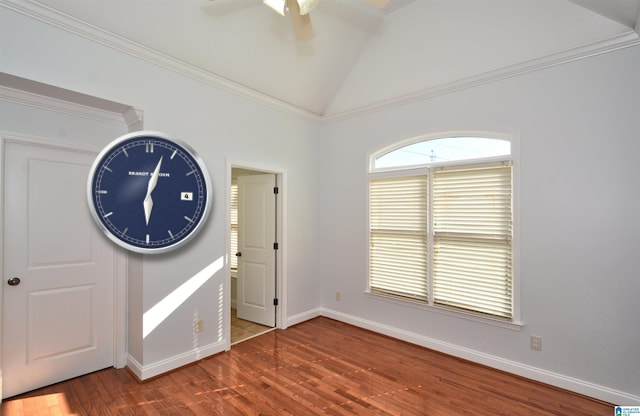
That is 6:03
